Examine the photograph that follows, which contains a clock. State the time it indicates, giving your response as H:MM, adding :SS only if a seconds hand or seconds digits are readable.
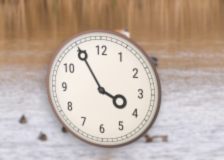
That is 3:55
